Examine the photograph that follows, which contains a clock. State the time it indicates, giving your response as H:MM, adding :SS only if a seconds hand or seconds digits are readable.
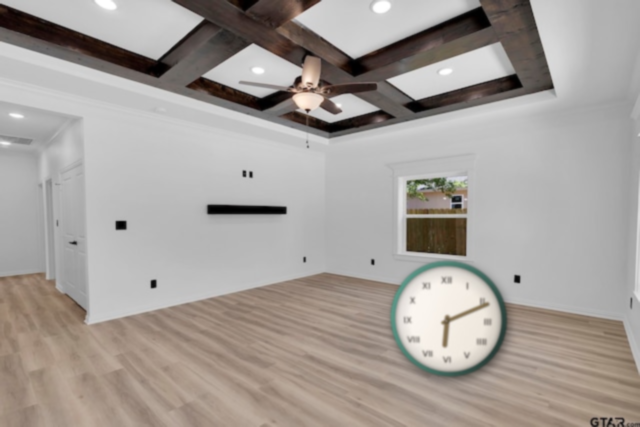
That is 6:11
